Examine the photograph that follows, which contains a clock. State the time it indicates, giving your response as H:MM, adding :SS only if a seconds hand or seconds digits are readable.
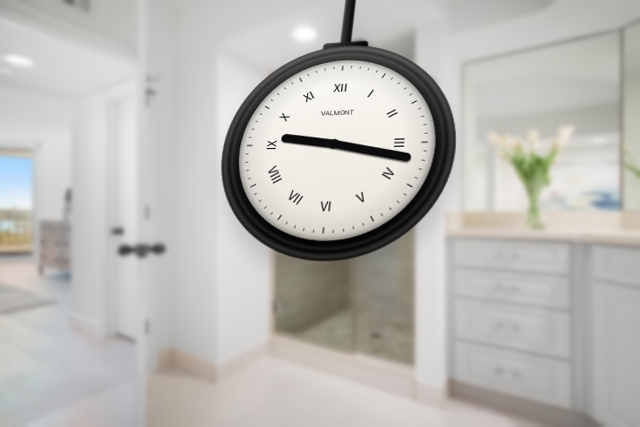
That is 9:17
